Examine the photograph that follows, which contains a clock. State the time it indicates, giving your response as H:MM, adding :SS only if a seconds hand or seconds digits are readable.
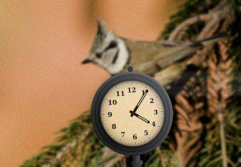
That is 4:06
